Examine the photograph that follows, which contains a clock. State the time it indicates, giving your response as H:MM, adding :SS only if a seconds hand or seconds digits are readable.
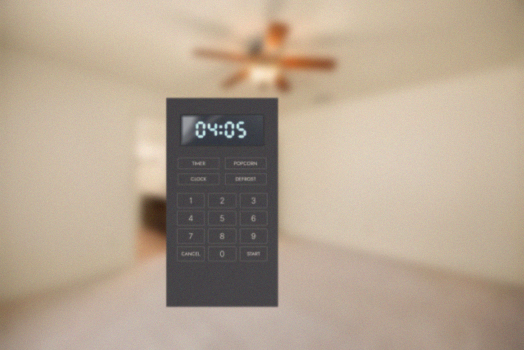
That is 4:05
